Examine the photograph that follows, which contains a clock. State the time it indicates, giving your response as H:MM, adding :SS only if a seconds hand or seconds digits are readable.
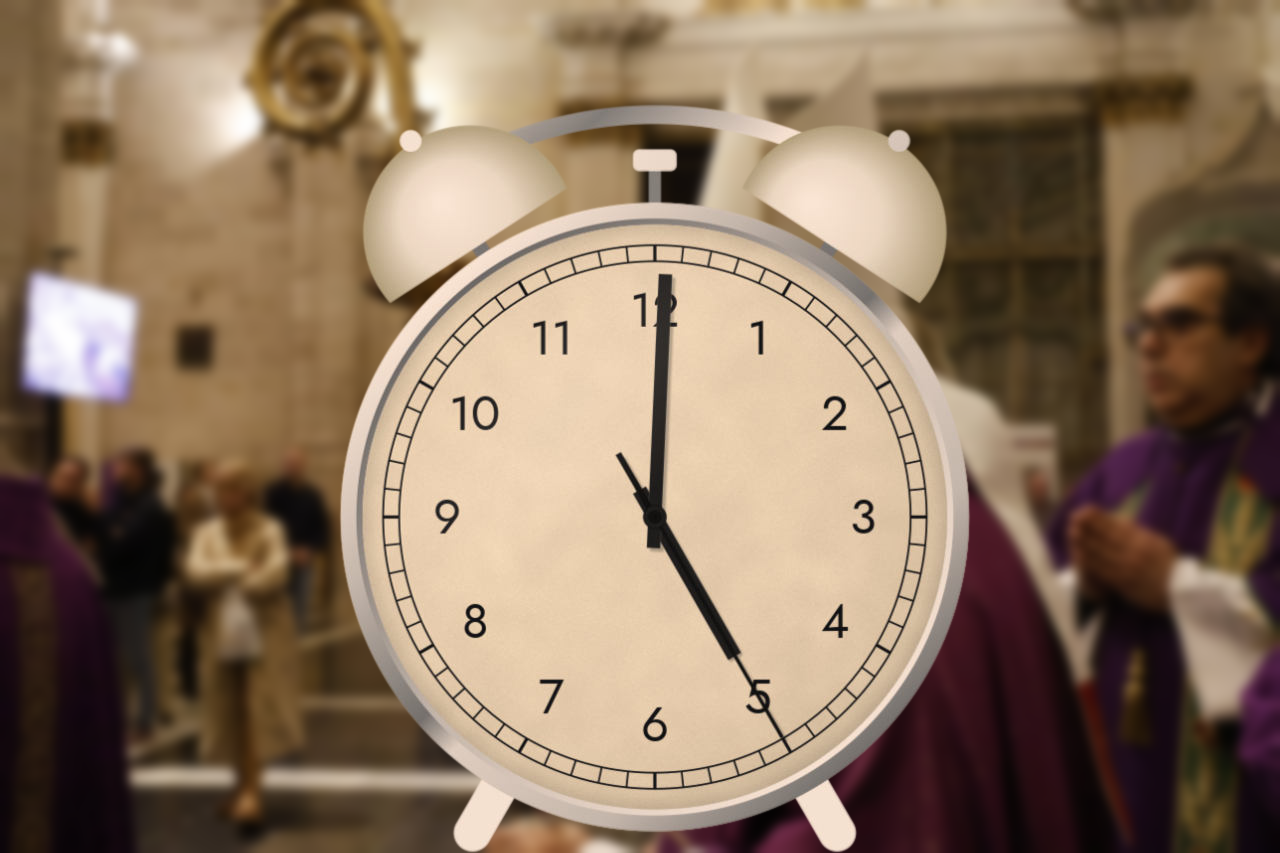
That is 5:00:25
